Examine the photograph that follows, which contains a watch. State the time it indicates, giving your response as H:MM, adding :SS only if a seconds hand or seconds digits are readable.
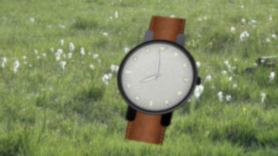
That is 7:59
